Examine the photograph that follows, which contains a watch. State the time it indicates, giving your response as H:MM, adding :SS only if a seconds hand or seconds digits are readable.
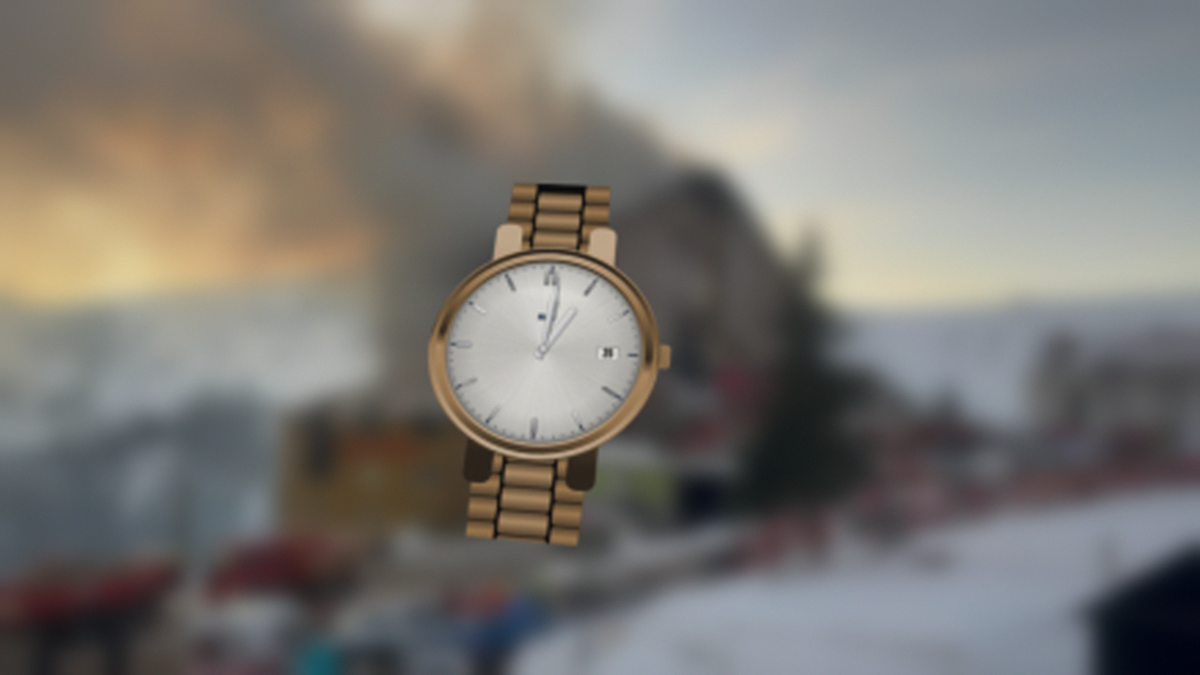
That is 1:01
